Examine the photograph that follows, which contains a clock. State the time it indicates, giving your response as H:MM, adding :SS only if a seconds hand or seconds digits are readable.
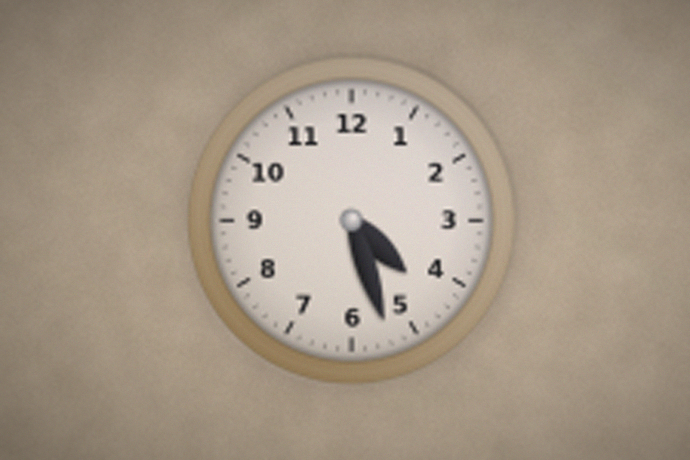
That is 4:27
